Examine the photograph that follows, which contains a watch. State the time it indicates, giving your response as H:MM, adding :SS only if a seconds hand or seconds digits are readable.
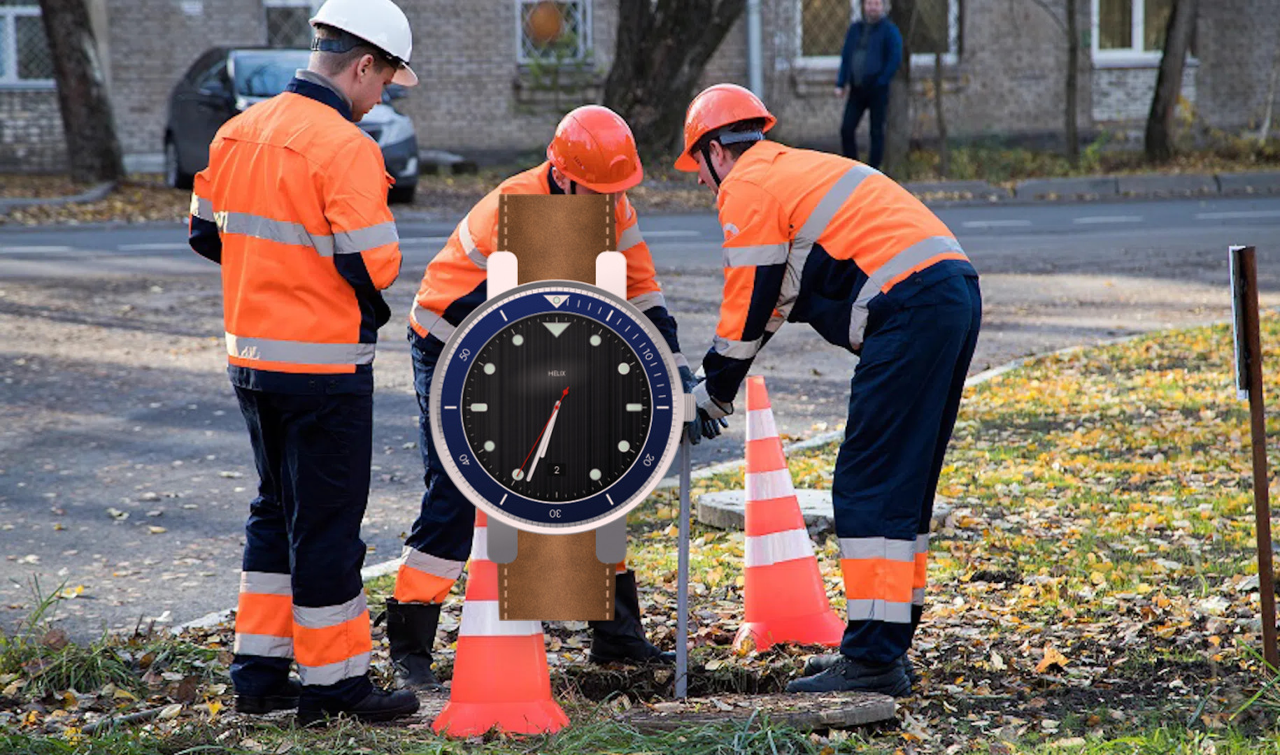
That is 6:33:35
